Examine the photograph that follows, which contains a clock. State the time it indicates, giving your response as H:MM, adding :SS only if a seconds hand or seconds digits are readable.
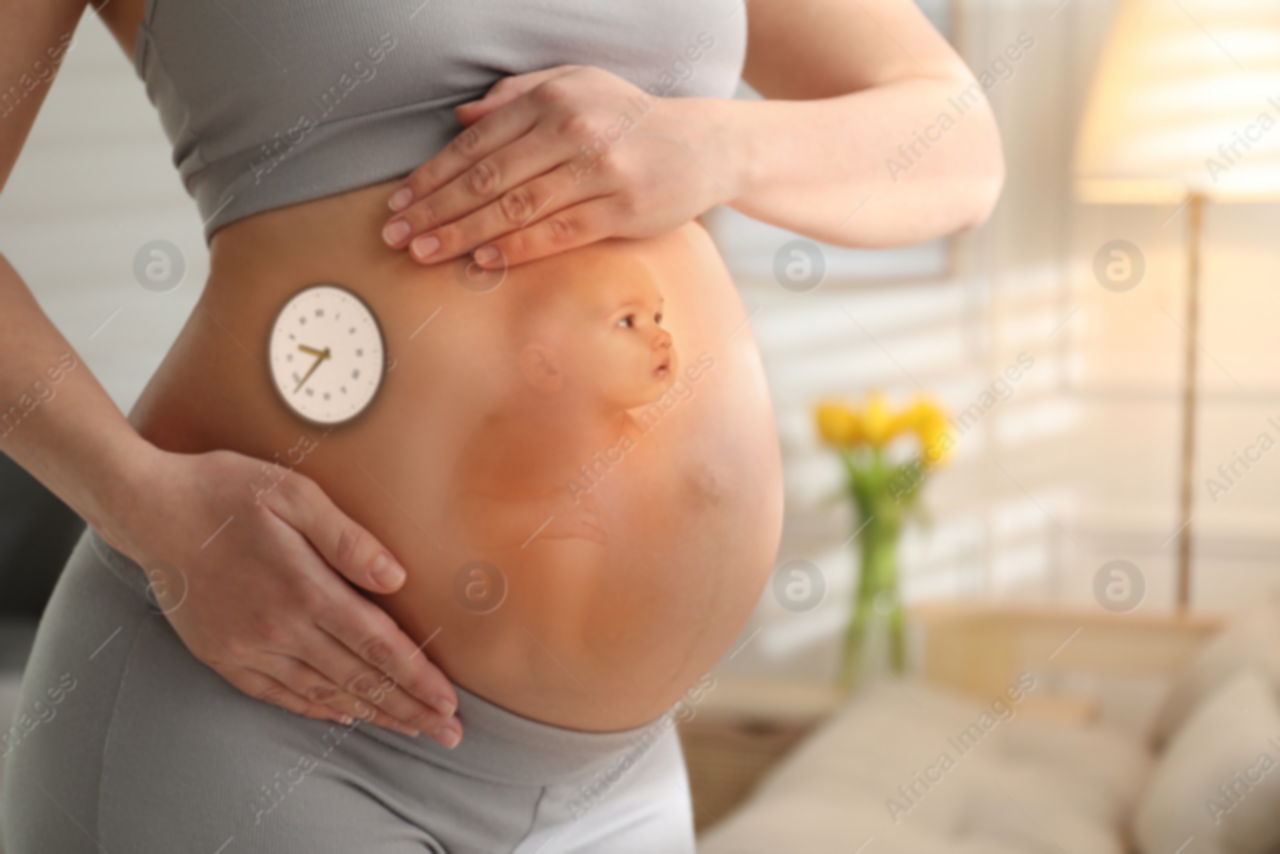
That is 9:38
